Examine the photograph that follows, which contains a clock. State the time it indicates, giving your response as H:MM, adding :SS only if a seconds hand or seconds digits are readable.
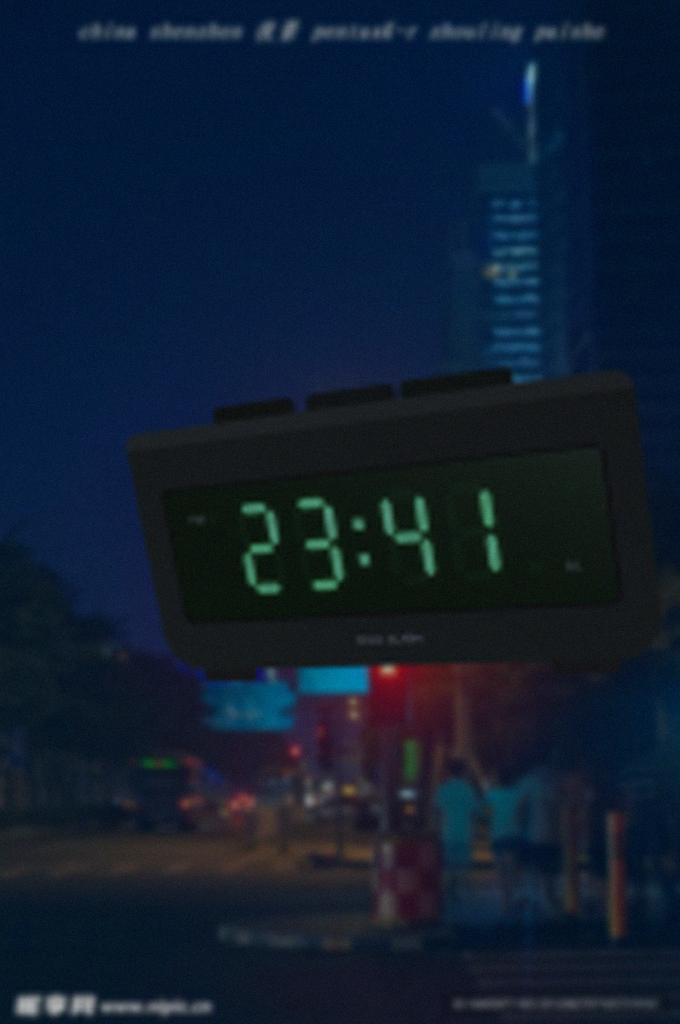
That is 23:41
